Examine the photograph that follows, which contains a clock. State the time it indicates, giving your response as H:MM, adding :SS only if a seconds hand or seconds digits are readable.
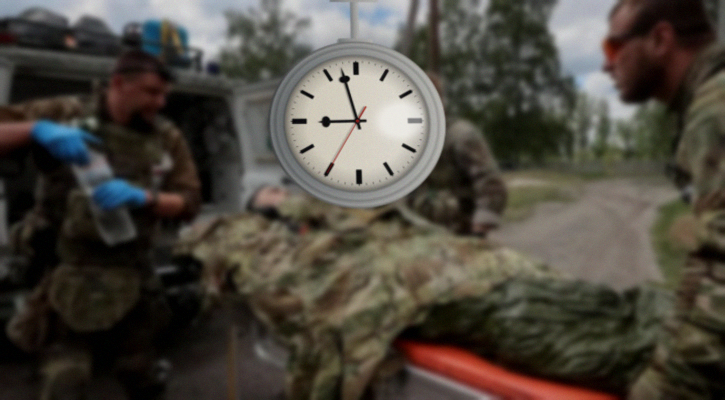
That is 8:57:35
